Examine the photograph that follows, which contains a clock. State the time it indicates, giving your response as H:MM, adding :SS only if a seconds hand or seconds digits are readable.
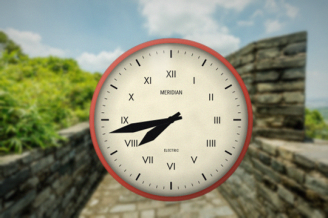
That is 7:43
